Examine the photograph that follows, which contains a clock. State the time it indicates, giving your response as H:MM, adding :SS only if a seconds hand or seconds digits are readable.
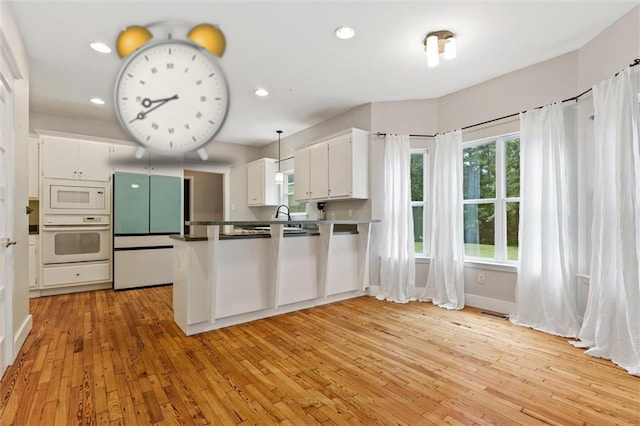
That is 8:40
